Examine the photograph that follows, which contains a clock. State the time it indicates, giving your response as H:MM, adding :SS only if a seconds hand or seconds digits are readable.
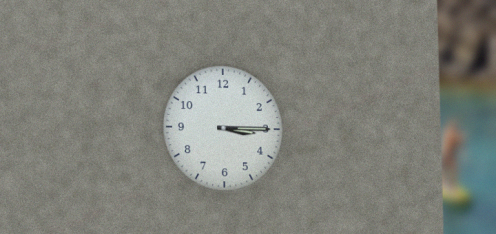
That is 3:15
